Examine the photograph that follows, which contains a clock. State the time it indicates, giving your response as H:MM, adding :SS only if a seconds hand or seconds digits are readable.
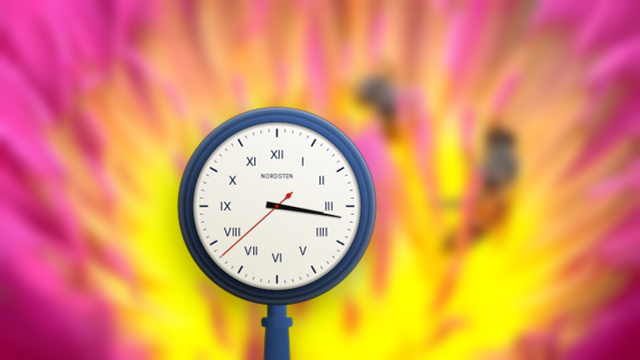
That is 3:16:38
